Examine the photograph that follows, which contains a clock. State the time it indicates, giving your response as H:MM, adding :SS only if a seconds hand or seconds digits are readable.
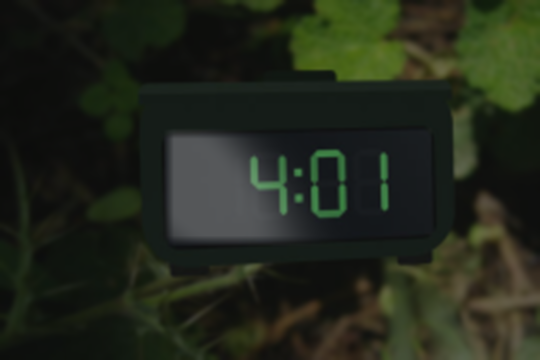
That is 4:01
